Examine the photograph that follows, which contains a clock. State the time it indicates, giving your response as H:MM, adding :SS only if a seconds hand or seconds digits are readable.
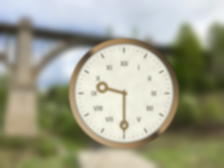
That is 9:30
